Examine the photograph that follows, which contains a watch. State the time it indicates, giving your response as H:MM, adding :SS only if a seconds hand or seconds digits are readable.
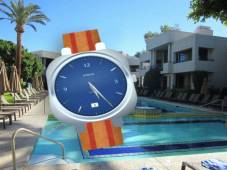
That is 5:25
